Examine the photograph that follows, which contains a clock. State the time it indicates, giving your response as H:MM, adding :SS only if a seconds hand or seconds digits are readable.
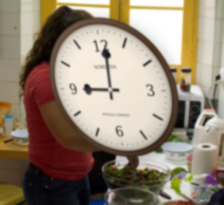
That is 9:01
